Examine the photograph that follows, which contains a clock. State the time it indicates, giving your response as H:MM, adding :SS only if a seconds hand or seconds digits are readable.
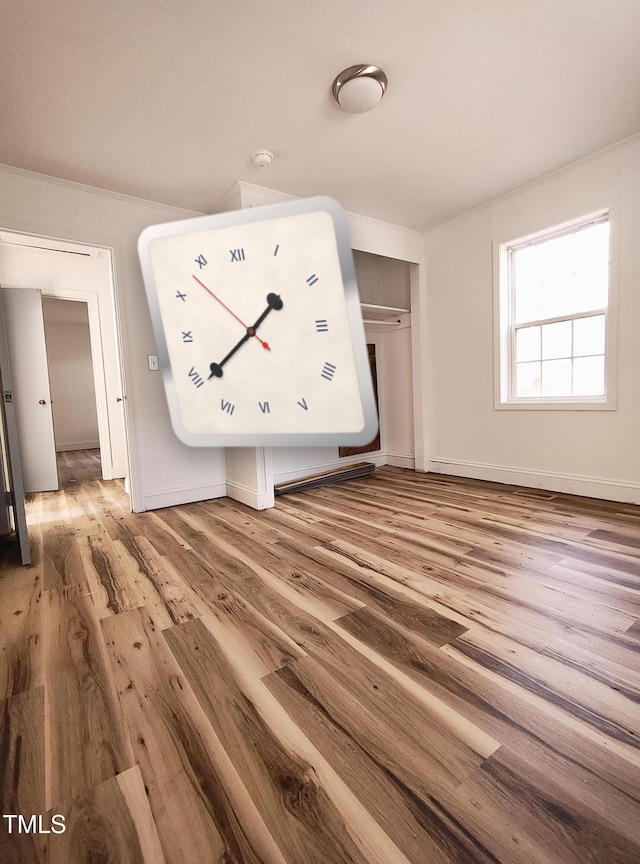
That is 1:38:53
